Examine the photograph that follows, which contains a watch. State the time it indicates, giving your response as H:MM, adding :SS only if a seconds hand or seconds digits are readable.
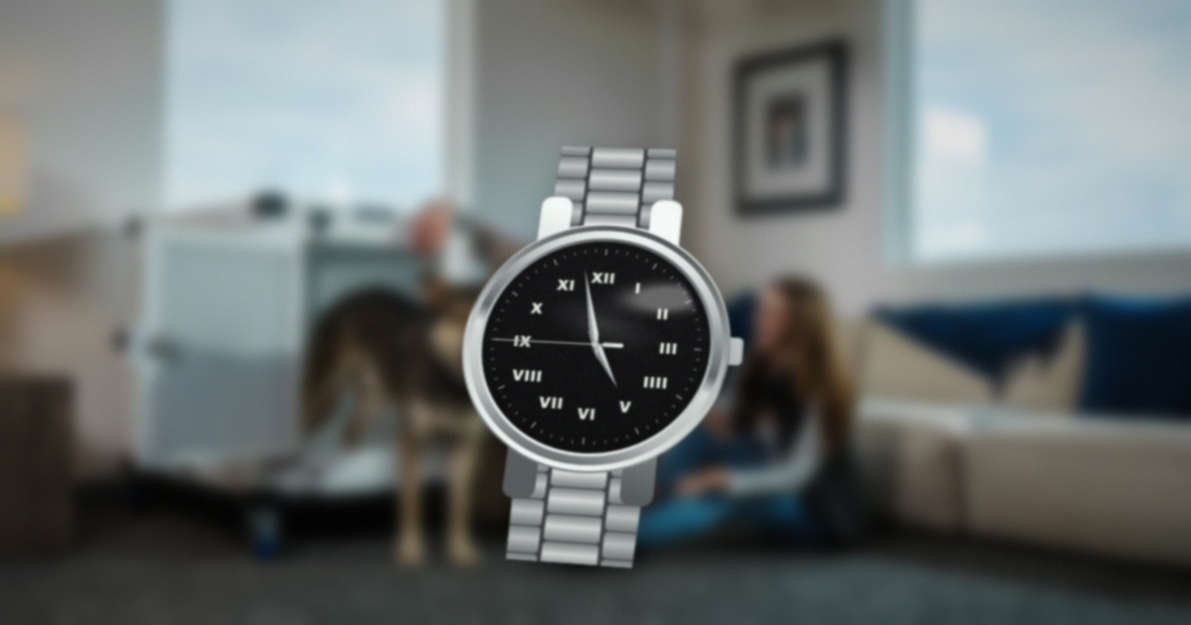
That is 4:57:45
